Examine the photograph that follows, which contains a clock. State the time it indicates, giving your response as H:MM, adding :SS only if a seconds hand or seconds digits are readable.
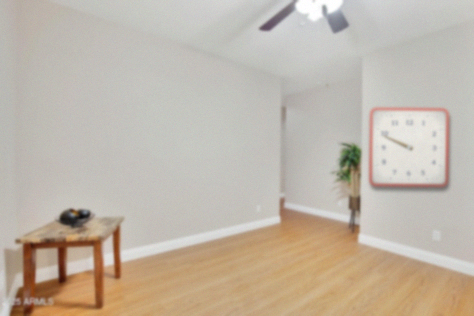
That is 9:49
